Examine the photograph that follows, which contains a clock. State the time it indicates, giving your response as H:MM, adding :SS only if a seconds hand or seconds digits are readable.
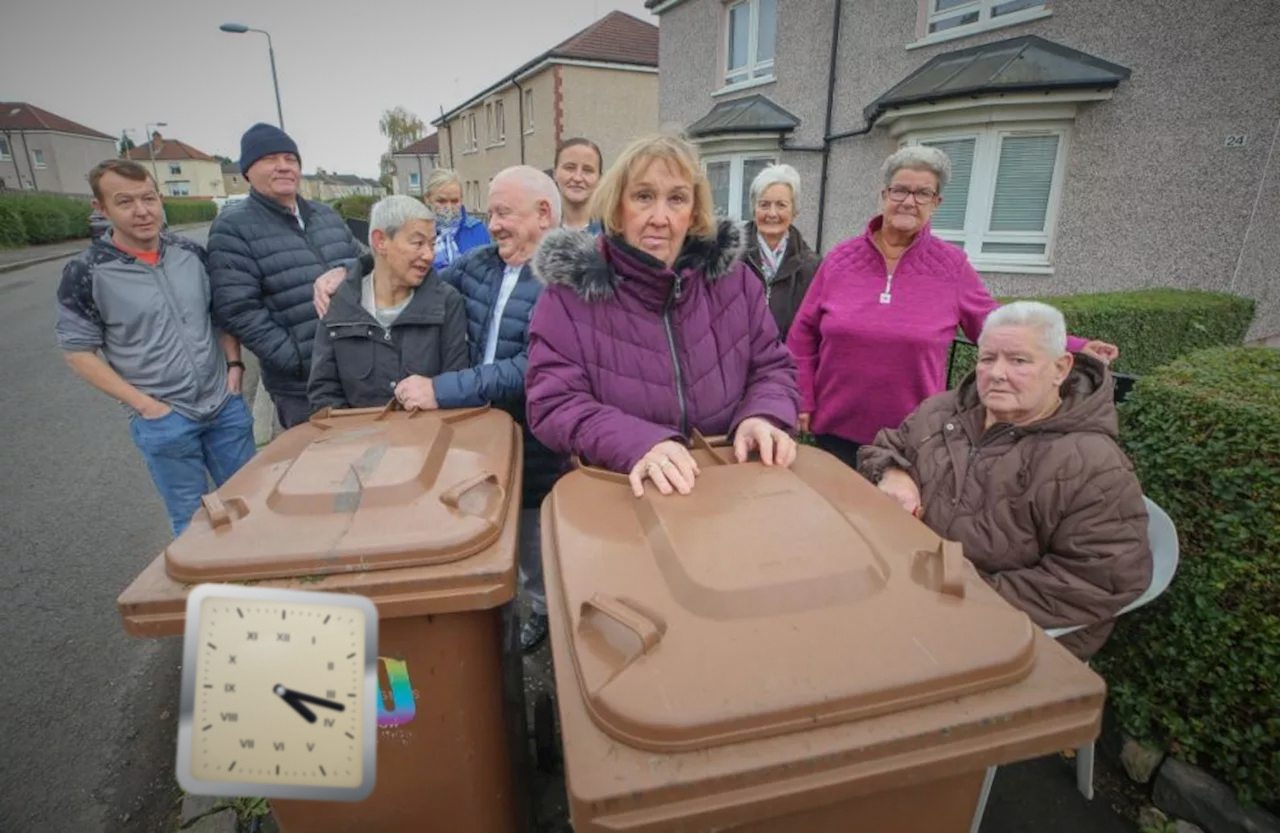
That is 4:17
